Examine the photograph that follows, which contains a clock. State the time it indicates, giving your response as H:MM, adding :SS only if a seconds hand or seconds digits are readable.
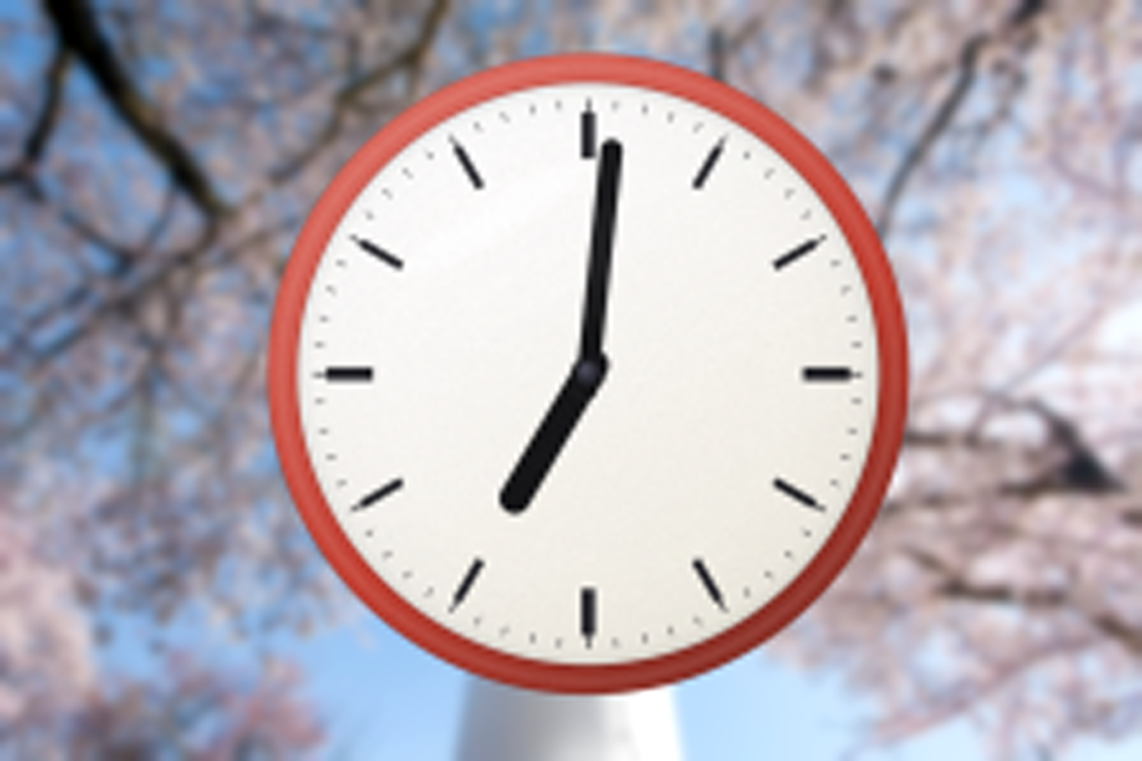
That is 7:01
